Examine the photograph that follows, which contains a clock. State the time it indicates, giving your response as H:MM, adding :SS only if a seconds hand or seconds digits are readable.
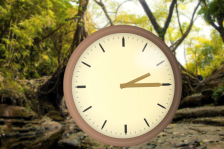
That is 2:15
